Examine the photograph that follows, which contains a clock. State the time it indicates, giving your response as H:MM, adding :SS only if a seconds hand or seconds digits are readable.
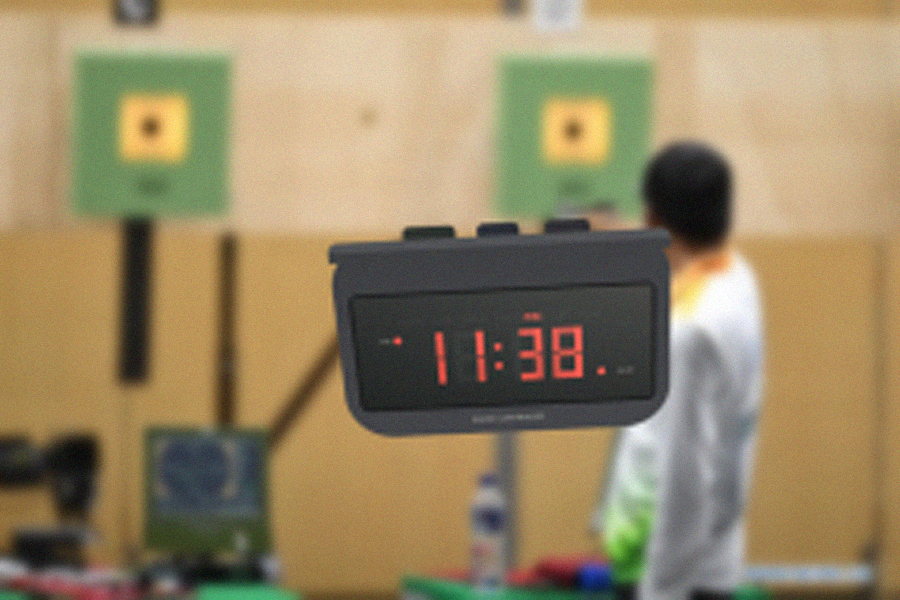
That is 11:38
